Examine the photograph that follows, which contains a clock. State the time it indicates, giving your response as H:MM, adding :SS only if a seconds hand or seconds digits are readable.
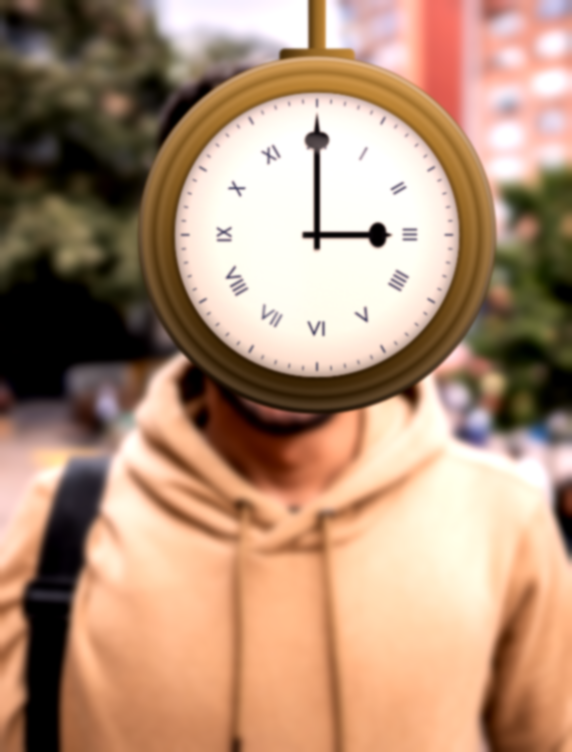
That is 3:00
